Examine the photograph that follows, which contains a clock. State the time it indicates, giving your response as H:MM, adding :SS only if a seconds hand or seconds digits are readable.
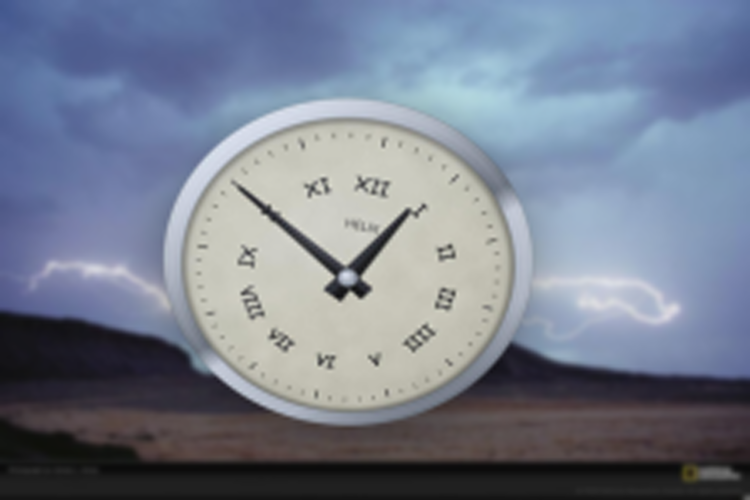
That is 12:50
